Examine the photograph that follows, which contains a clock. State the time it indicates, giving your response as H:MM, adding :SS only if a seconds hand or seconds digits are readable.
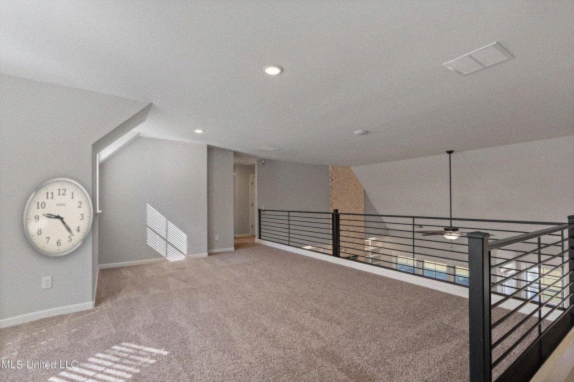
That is 9:23
